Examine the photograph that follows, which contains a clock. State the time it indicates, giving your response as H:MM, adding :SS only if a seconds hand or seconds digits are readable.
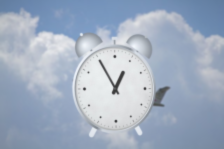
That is 12:55
